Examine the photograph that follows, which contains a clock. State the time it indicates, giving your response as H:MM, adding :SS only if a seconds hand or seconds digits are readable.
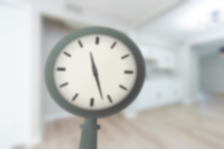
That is 11:27
